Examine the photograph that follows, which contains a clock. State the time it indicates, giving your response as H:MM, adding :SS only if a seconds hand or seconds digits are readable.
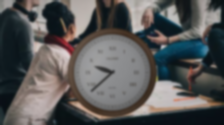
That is 9:38
